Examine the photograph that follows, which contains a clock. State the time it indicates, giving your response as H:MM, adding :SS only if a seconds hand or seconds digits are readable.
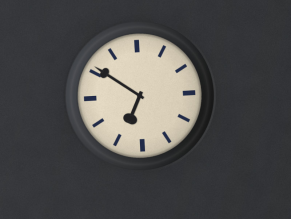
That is 6:51
